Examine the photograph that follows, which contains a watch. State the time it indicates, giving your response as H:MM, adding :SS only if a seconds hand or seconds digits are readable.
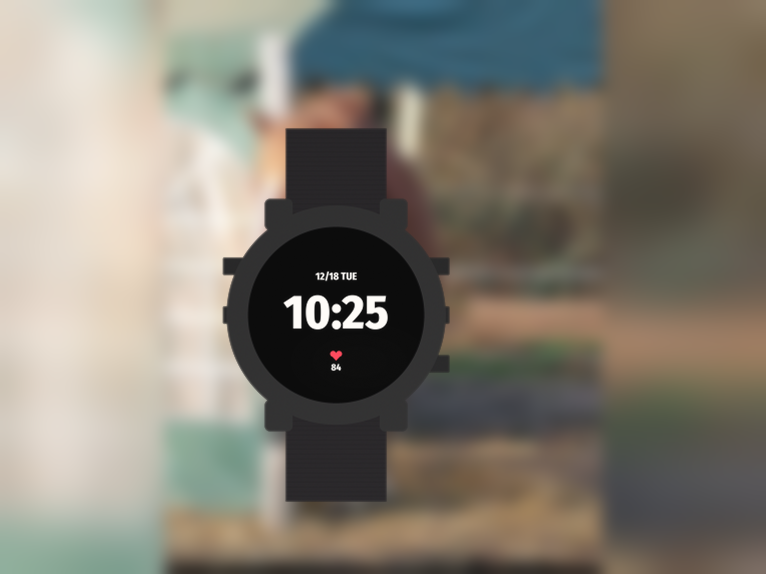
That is 10:25
